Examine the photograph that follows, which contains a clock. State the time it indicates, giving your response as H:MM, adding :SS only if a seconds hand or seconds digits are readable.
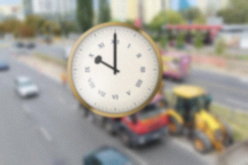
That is 10:00
